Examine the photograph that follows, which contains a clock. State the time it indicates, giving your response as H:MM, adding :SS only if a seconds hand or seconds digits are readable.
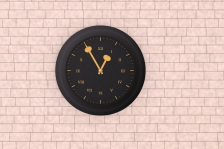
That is 12:55
